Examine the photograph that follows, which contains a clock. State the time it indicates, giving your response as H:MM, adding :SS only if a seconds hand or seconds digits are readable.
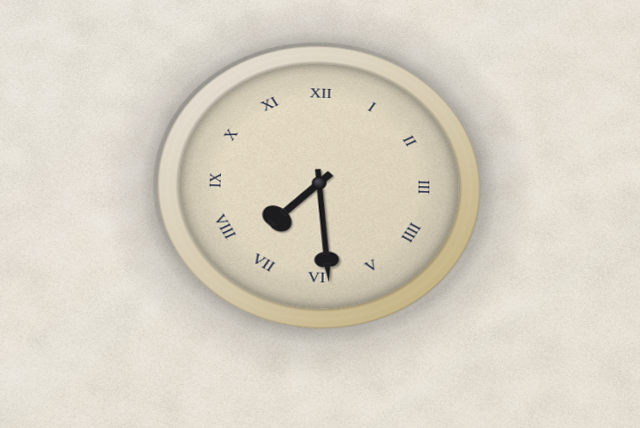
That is 7:29
